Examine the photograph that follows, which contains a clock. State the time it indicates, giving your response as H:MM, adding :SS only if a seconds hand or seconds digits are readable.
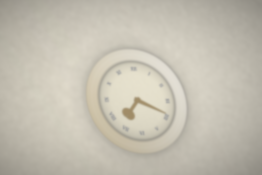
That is 7:19
